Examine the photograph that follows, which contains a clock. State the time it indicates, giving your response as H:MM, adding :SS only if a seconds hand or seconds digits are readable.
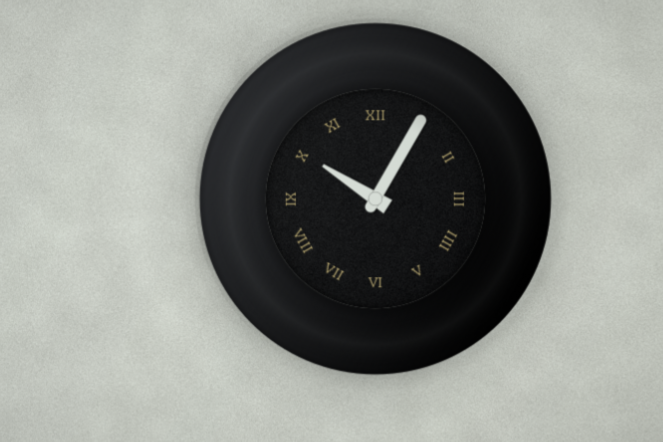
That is 10:05
